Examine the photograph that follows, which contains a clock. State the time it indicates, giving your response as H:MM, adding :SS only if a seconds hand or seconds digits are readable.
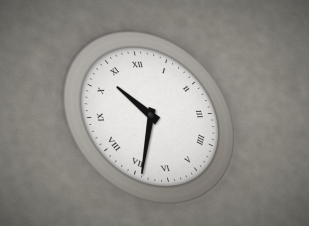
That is 10:34
